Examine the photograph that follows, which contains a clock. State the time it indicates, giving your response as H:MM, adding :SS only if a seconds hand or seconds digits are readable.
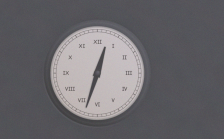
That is 12:33
